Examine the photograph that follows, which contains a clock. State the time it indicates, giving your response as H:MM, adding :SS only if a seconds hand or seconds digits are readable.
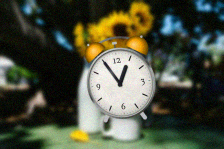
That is 12:55
